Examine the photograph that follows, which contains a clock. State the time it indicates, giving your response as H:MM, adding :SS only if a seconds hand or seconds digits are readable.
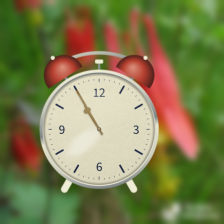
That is 10:55
